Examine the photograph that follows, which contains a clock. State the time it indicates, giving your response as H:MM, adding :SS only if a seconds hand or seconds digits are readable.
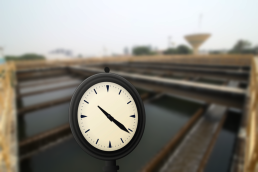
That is 10:21
